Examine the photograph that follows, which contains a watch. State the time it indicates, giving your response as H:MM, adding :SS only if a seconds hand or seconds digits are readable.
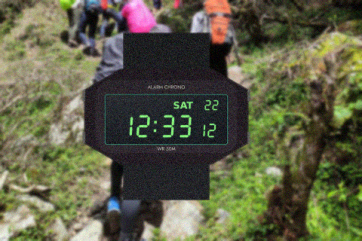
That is 12:33:12
